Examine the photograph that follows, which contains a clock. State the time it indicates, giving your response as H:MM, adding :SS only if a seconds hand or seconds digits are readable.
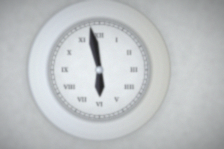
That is 5:58
